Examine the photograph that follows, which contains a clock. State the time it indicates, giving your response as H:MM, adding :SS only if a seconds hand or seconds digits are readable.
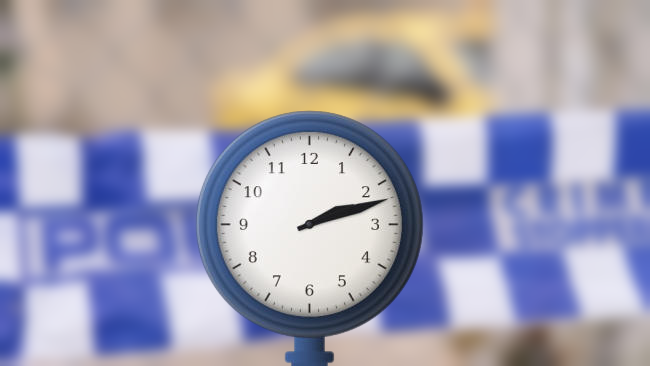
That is 2:12
